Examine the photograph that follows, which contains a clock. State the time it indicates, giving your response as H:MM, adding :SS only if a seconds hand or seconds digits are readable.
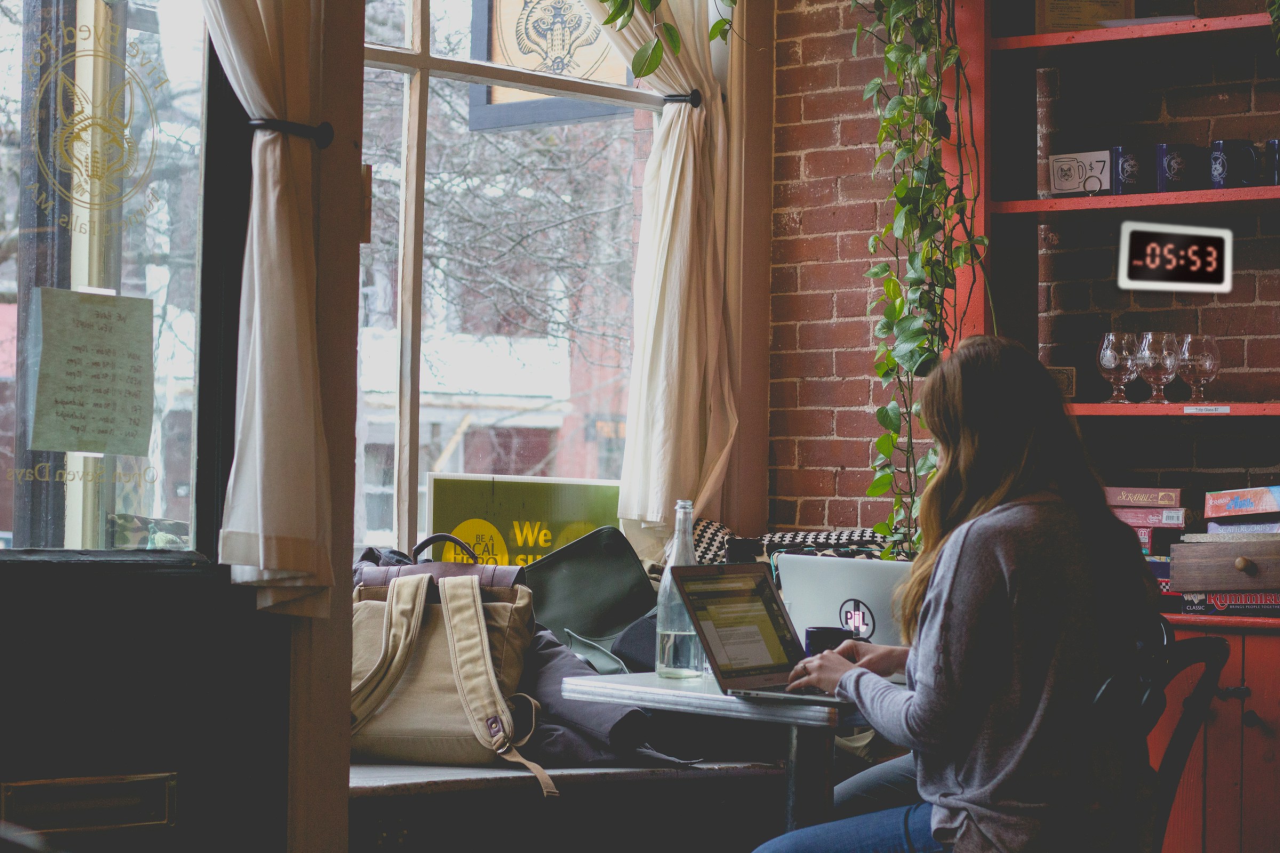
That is 5:53
